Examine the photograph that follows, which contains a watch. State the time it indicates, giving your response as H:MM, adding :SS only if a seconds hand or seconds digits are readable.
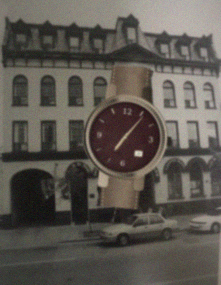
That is 7:06
